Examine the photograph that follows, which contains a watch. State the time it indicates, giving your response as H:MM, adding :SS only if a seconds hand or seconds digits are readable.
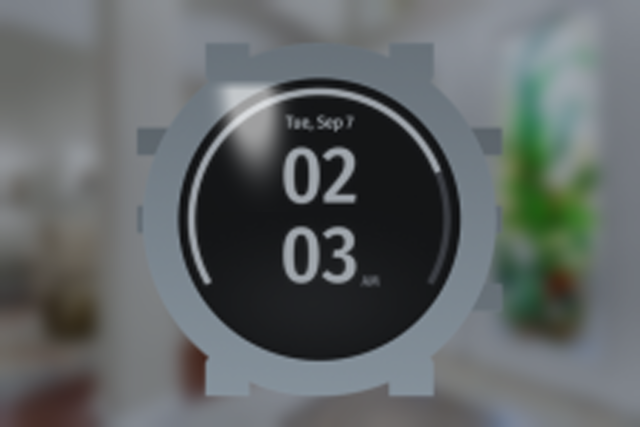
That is 2:03
